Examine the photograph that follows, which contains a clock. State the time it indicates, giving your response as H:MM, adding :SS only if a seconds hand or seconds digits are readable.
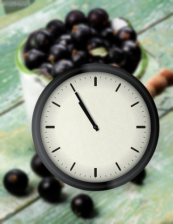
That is 10:55
